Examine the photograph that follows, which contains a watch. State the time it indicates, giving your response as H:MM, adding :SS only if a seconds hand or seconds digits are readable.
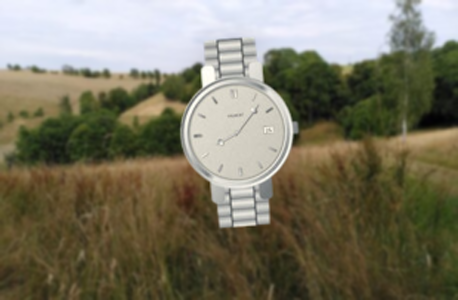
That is 8:07
